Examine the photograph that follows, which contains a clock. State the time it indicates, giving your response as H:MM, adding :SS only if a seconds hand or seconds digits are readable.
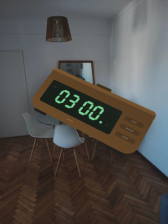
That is 3:00
